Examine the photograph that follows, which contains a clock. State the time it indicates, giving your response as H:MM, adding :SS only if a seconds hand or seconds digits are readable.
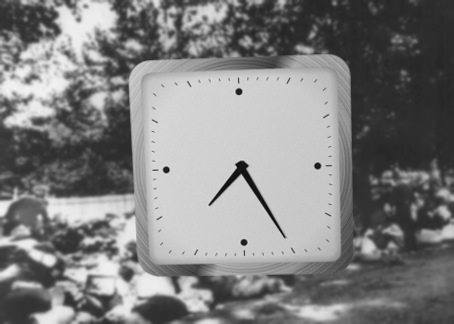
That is 7:25
